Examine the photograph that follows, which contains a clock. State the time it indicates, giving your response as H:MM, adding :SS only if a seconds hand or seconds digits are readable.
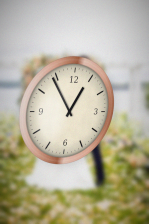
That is 12:54
